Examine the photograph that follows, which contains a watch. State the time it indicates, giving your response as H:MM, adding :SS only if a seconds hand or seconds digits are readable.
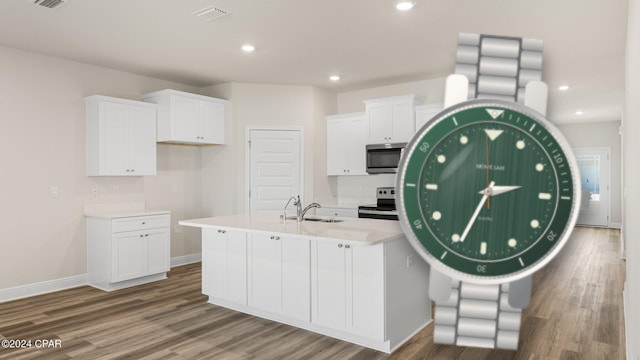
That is 2:33:59
